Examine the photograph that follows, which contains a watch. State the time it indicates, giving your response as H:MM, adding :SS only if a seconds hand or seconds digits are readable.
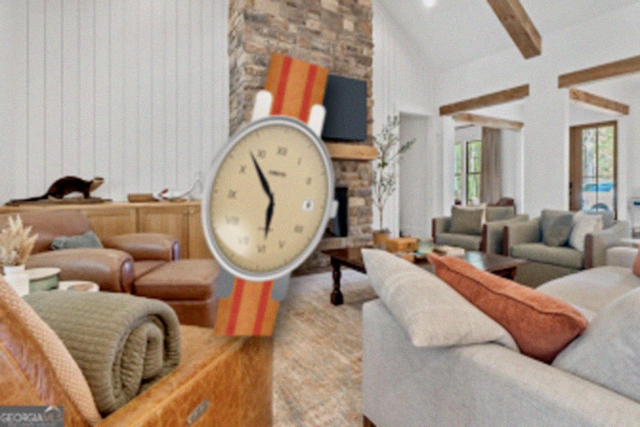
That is 5:53
